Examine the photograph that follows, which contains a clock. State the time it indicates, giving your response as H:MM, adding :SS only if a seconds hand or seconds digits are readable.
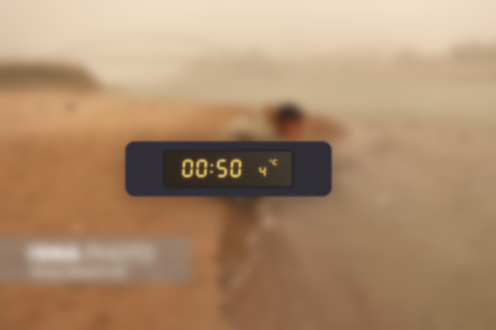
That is 0:50
